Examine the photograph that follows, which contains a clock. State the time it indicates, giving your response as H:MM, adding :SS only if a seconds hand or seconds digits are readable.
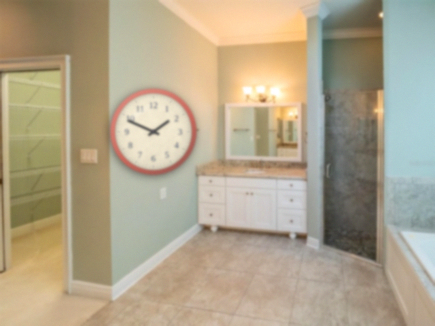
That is 1:49
